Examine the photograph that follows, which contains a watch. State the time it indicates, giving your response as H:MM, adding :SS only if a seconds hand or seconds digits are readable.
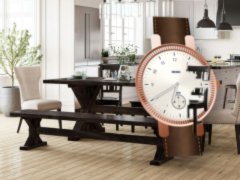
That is 6:40
